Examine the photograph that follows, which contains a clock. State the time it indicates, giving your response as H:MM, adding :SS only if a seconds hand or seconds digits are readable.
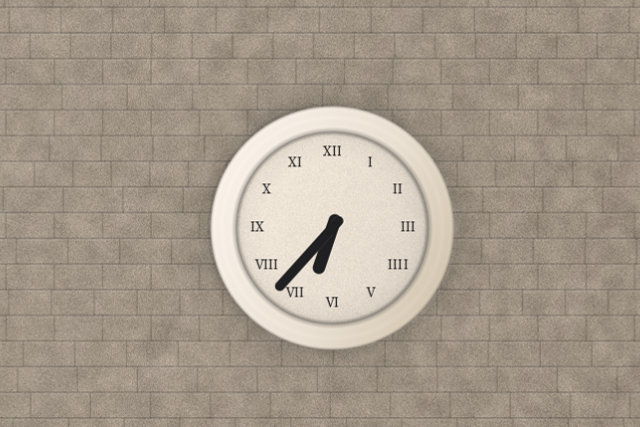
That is 6:37
